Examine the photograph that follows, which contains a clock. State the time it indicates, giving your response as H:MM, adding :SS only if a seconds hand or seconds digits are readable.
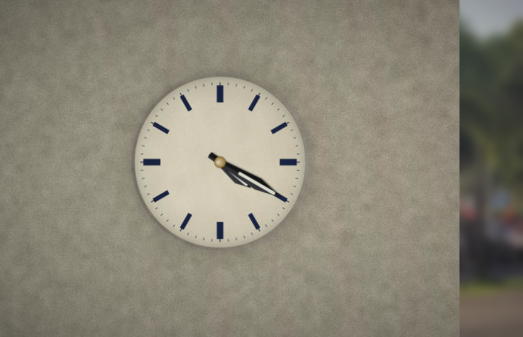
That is 4:20
